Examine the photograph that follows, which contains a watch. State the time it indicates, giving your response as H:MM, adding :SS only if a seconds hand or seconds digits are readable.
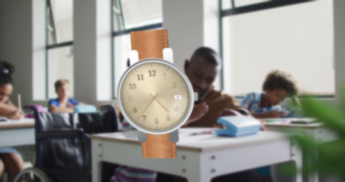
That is 4:37
